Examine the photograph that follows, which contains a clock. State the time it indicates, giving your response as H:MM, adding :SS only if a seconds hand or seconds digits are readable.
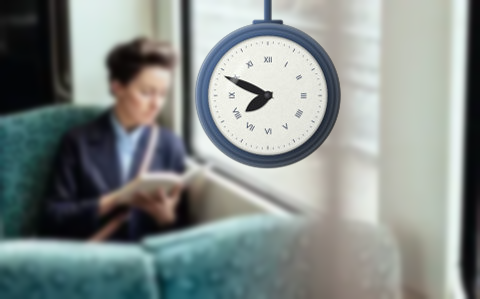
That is 7:49
